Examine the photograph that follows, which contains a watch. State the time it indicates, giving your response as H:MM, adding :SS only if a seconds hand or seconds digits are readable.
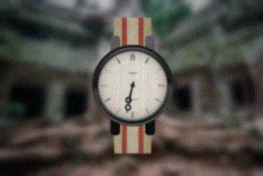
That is 6:32
